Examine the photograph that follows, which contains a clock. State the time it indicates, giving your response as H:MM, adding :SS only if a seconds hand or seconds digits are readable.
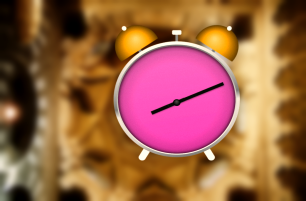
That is 8:11
